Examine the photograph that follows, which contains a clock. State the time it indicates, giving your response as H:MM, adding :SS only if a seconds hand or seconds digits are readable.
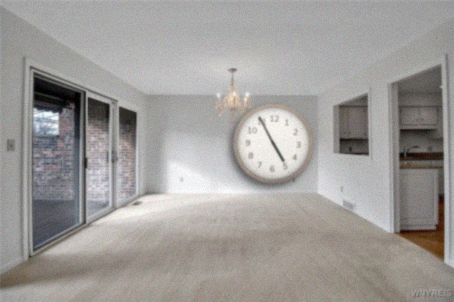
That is 4:55
